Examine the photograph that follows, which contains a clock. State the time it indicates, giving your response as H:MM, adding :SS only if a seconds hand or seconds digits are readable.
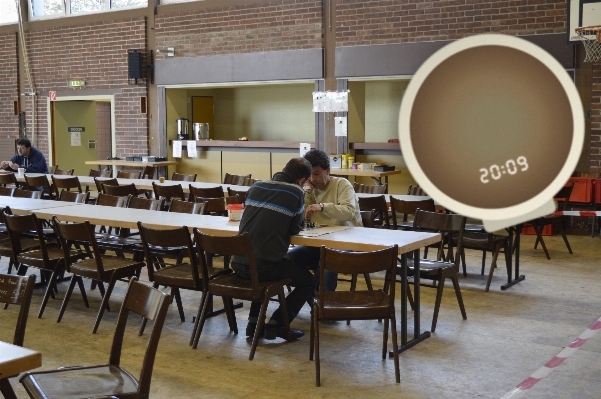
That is 20:09
